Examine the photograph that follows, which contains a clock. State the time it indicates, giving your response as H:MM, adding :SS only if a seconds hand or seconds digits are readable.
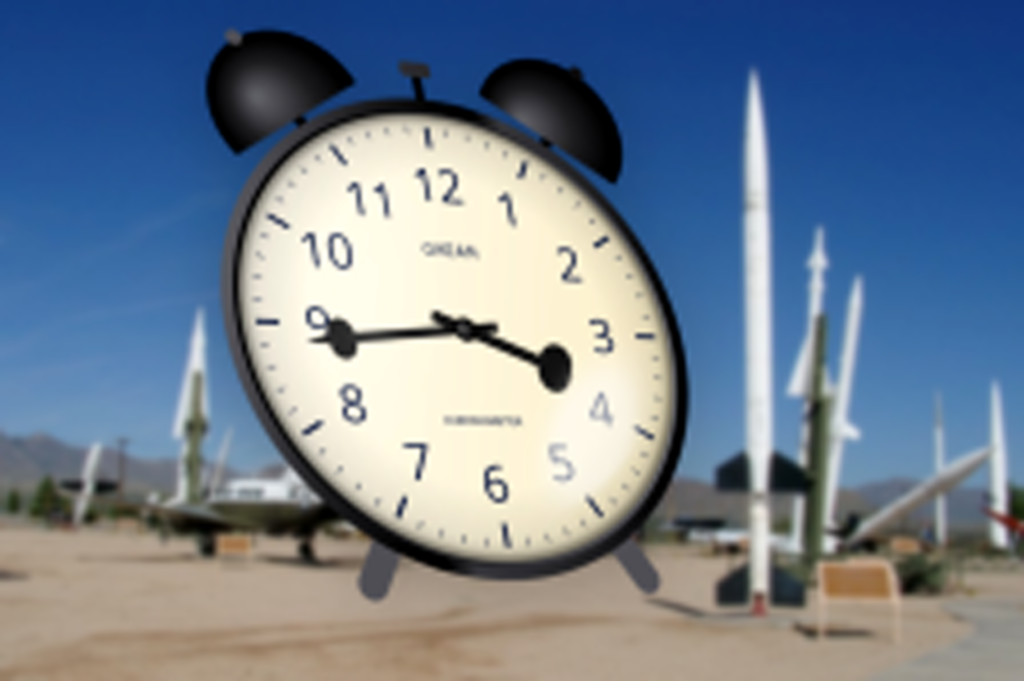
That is 3:44
